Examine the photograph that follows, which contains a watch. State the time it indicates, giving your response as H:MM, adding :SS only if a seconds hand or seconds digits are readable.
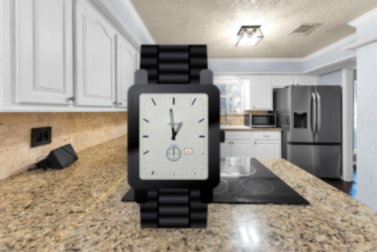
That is 12:59
